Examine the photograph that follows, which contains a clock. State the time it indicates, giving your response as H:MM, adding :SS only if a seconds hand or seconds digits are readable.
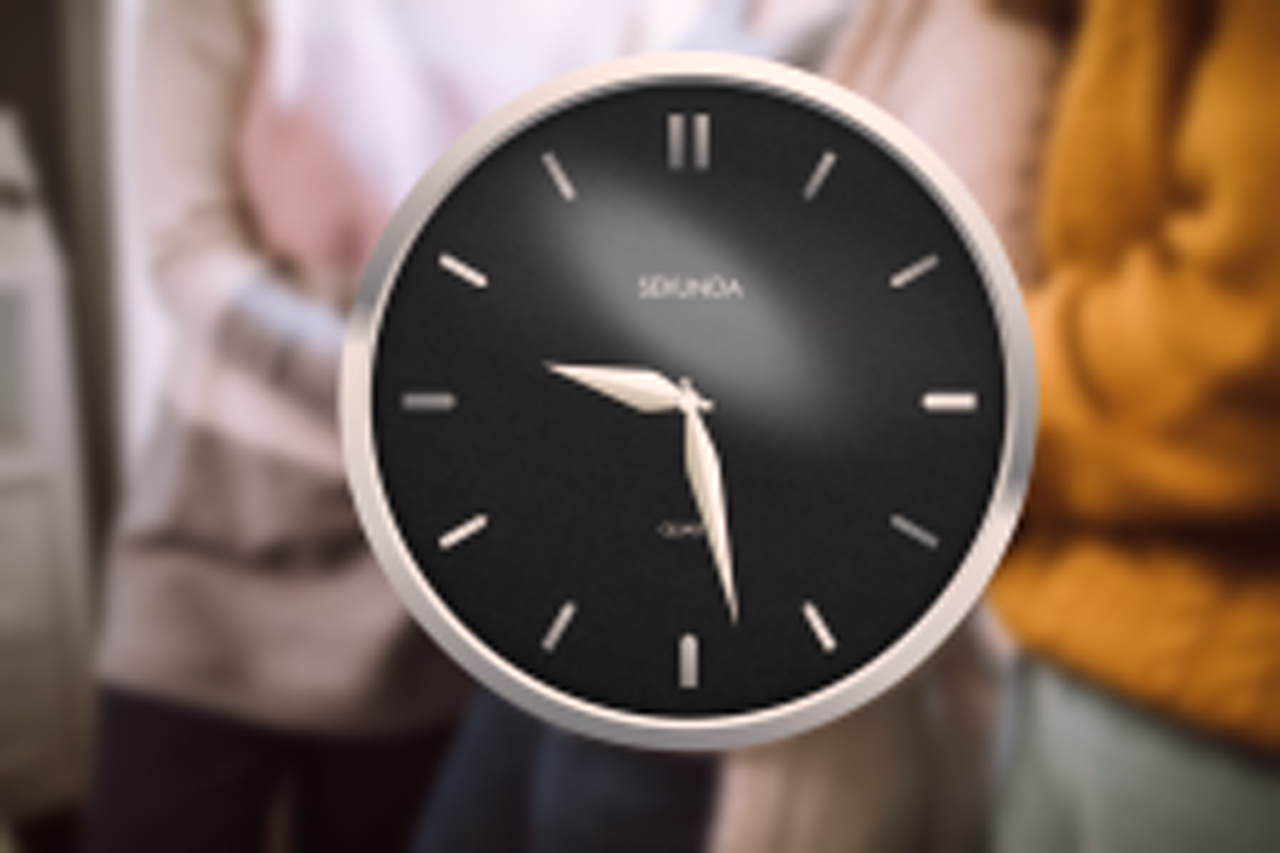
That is 9:28
